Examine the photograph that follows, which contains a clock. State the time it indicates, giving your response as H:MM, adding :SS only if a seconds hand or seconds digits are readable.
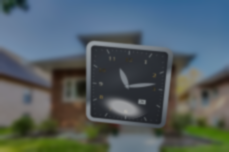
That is 11:13
